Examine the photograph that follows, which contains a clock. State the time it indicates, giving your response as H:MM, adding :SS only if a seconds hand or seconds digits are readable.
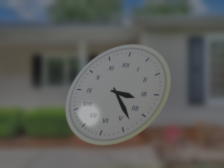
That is 3:23
